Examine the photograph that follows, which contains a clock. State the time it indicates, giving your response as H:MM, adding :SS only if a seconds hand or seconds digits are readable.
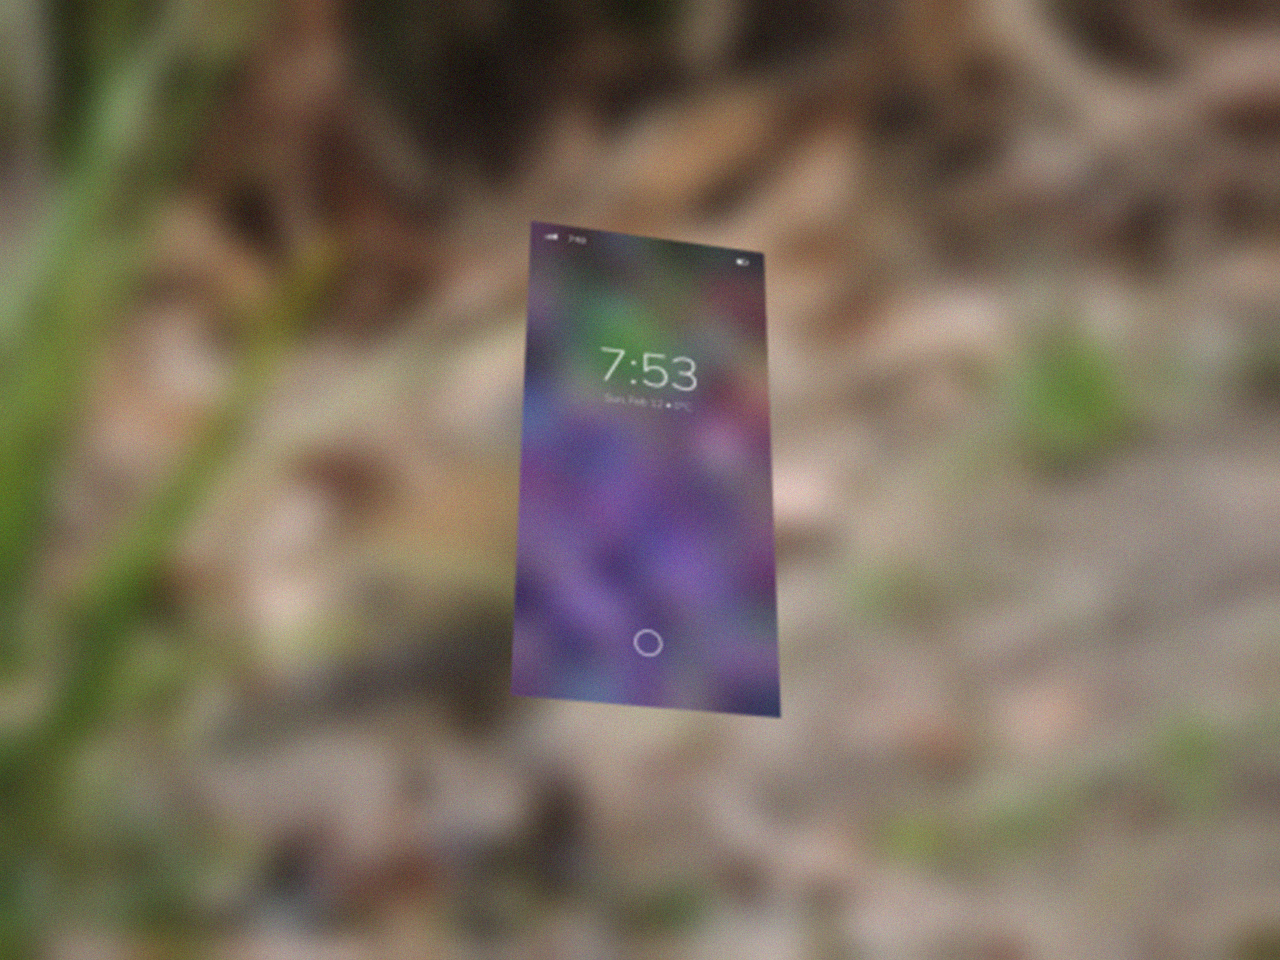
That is 7:53
